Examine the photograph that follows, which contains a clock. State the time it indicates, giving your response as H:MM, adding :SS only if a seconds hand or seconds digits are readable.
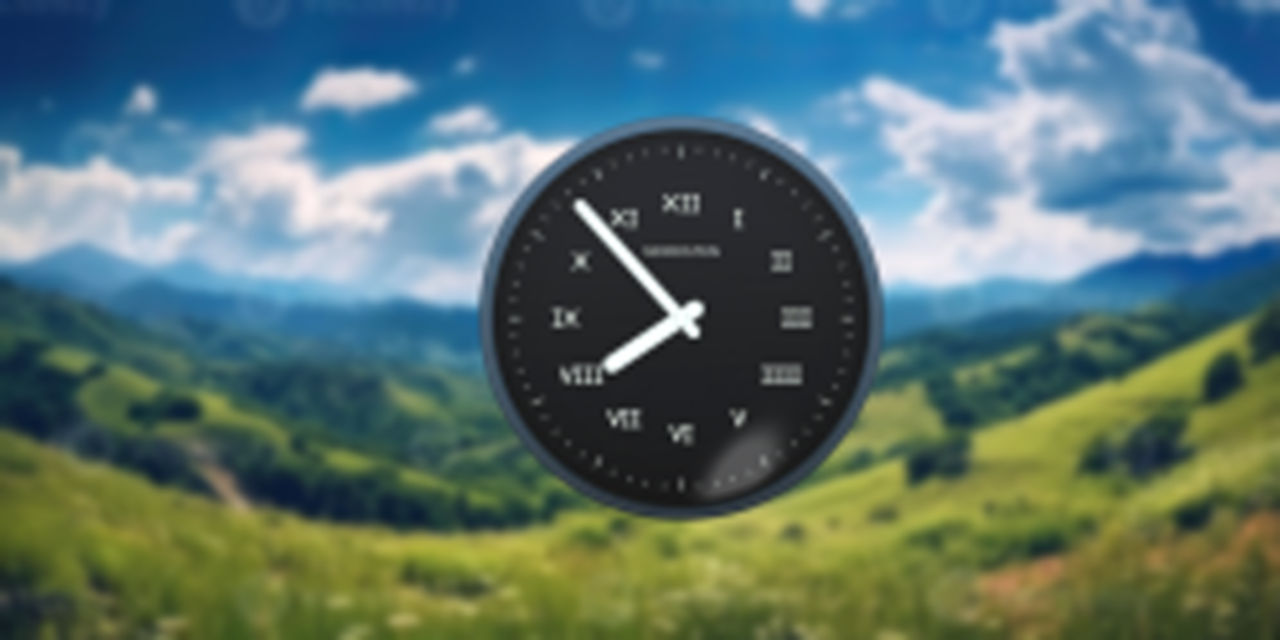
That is 7:53
